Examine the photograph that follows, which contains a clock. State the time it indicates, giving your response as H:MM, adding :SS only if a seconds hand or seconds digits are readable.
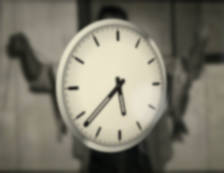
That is 5:38
